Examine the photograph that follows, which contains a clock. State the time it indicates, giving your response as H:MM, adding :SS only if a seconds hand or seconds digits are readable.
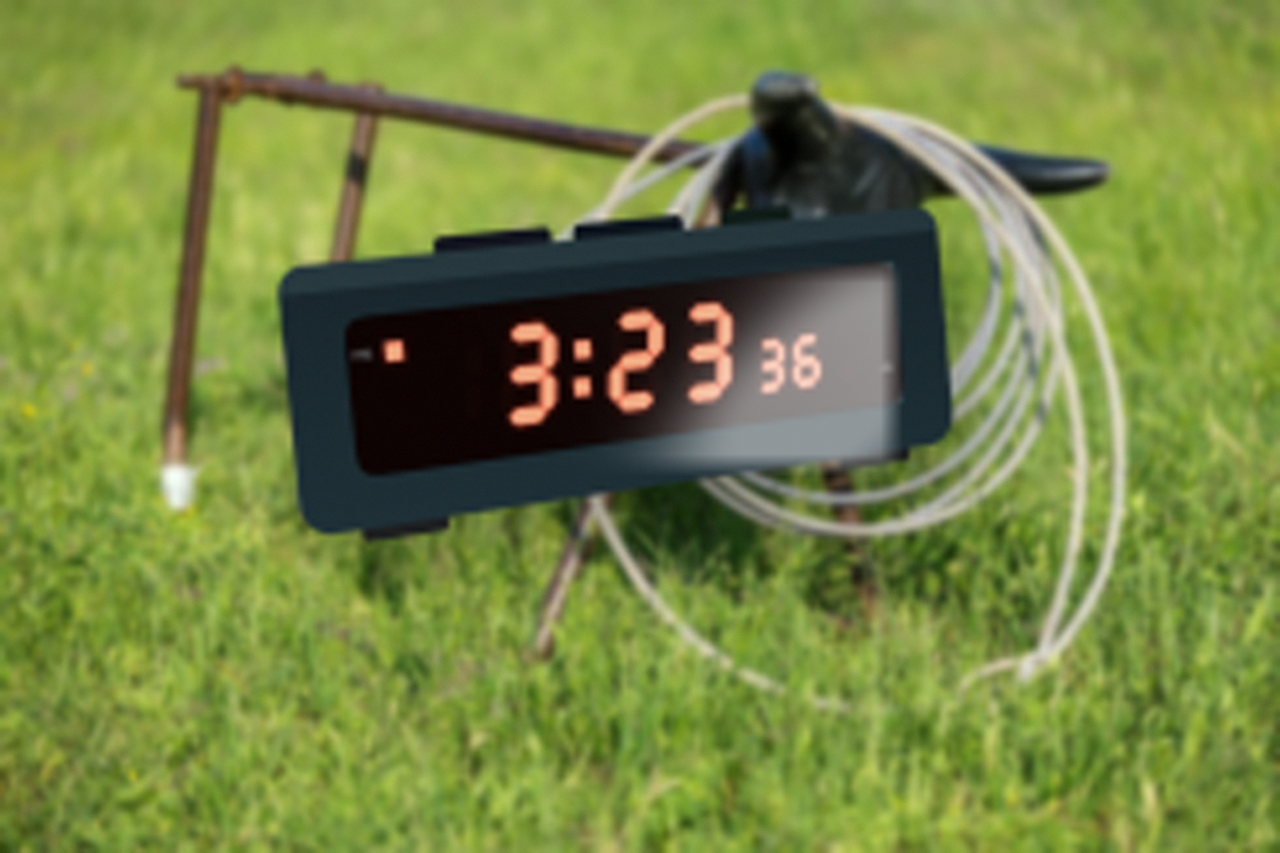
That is 3:23:36
